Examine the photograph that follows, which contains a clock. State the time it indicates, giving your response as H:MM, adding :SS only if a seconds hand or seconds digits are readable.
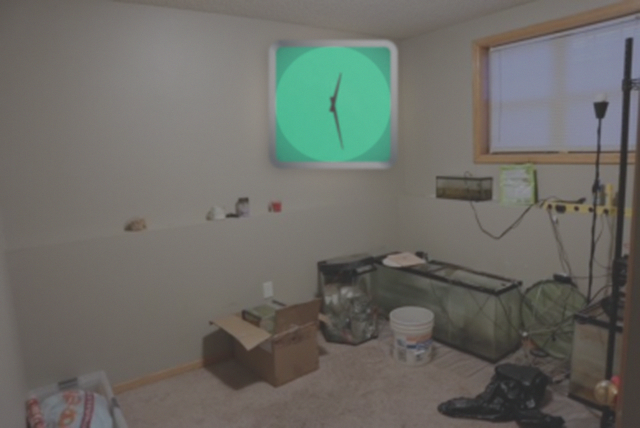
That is 12:28
